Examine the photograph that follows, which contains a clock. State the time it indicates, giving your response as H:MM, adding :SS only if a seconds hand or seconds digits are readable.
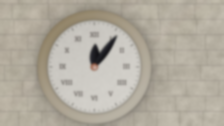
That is 12:06
